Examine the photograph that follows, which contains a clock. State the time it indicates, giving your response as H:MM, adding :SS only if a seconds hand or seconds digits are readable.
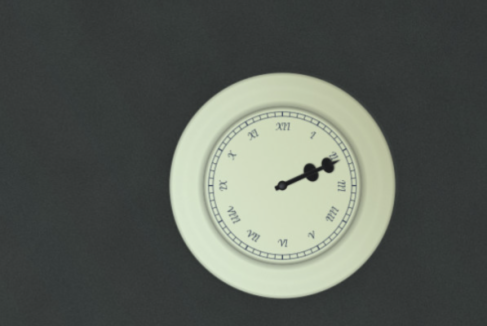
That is 2:11
